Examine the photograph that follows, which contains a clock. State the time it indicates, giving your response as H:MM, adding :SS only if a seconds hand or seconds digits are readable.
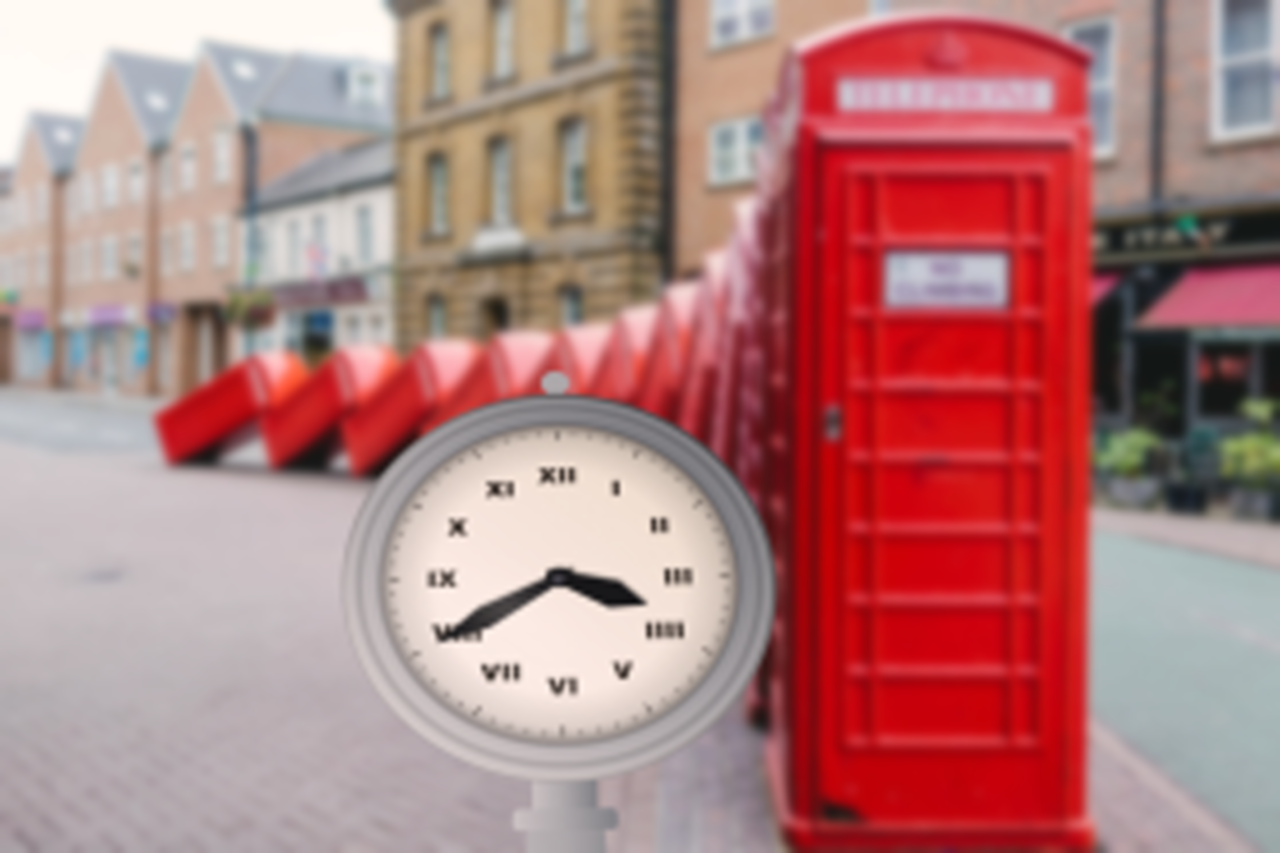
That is 3:40
